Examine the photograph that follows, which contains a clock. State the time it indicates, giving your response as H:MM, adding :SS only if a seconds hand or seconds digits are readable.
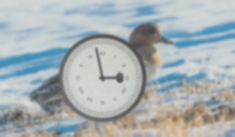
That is 2:58
